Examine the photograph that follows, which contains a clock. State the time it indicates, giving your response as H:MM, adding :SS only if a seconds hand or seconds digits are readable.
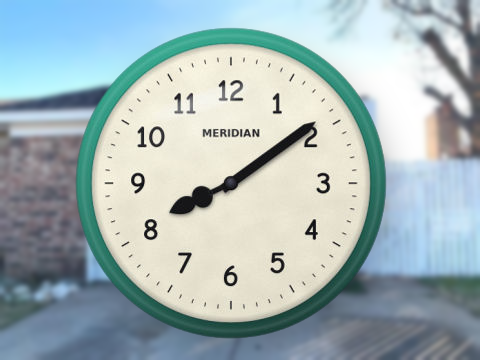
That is 8:09
